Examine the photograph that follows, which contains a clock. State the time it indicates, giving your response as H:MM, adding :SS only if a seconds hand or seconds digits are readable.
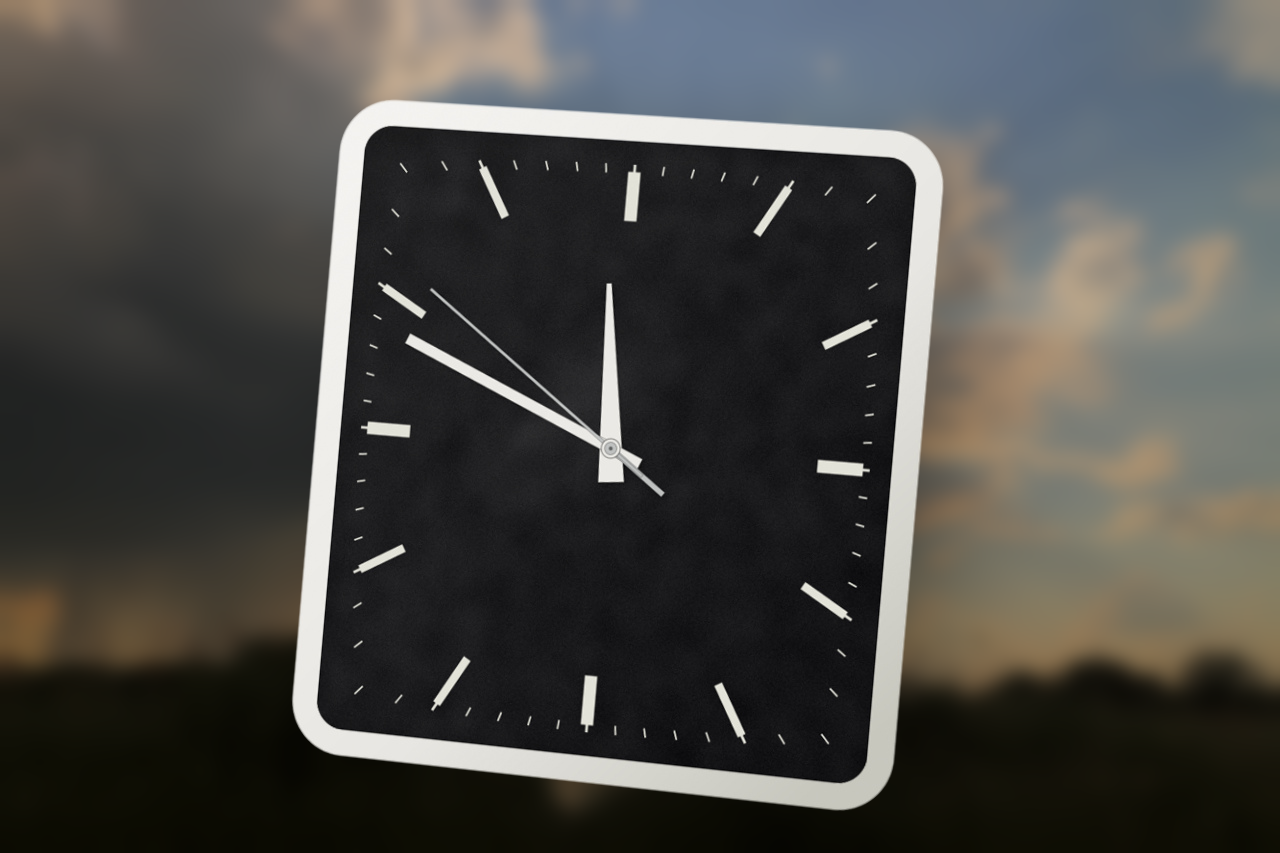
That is 11:48:51
